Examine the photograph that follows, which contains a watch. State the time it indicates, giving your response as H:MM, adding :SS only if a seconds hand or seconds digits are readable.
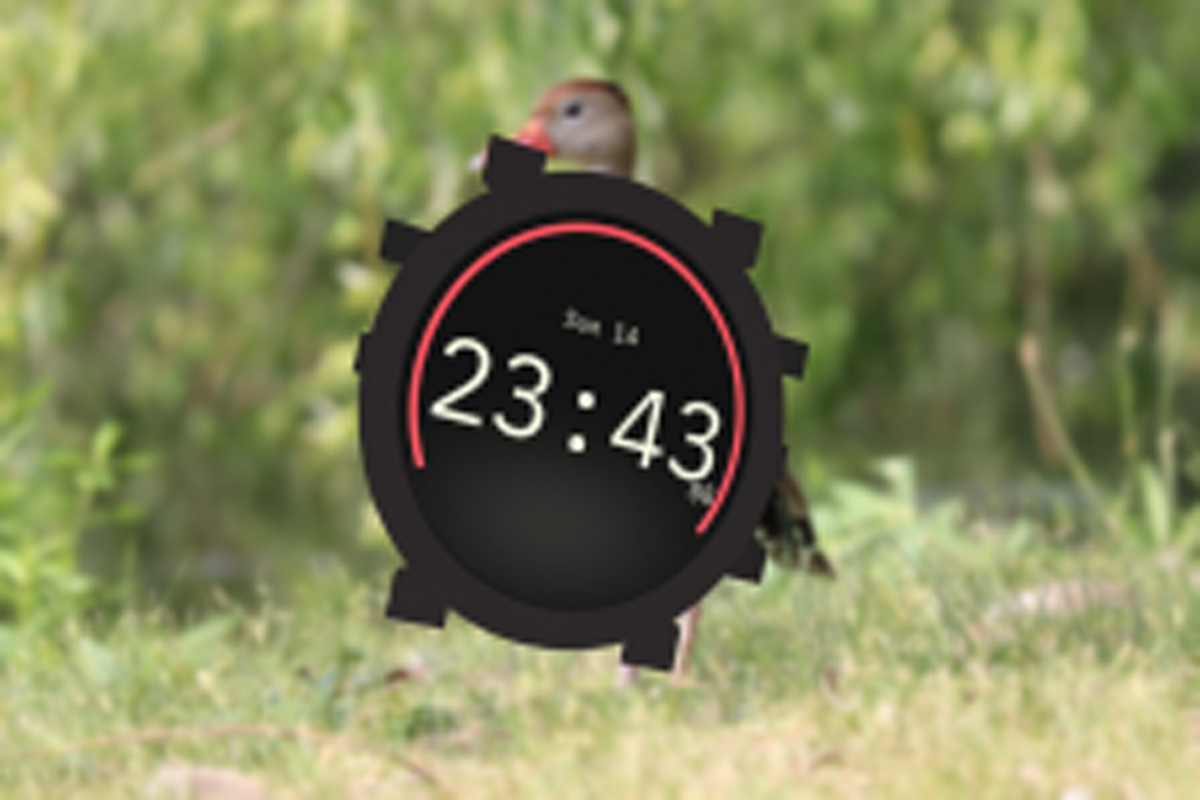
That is 23:43
